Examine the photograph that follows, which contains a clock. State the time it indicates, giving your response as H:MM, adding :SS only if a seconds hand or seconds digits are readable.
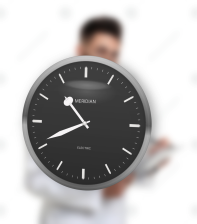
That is 10:41
